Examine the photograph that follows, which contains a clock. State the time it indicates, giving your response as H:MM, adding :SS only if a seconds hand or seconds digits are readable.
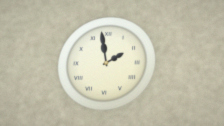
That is 1:58
